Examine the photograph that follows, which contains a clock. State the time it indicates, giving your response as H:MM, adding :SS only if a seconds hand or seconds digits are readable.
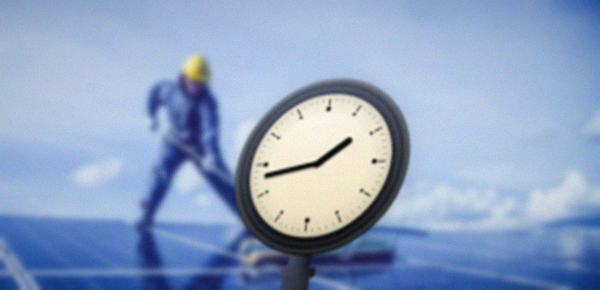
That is 1:43
